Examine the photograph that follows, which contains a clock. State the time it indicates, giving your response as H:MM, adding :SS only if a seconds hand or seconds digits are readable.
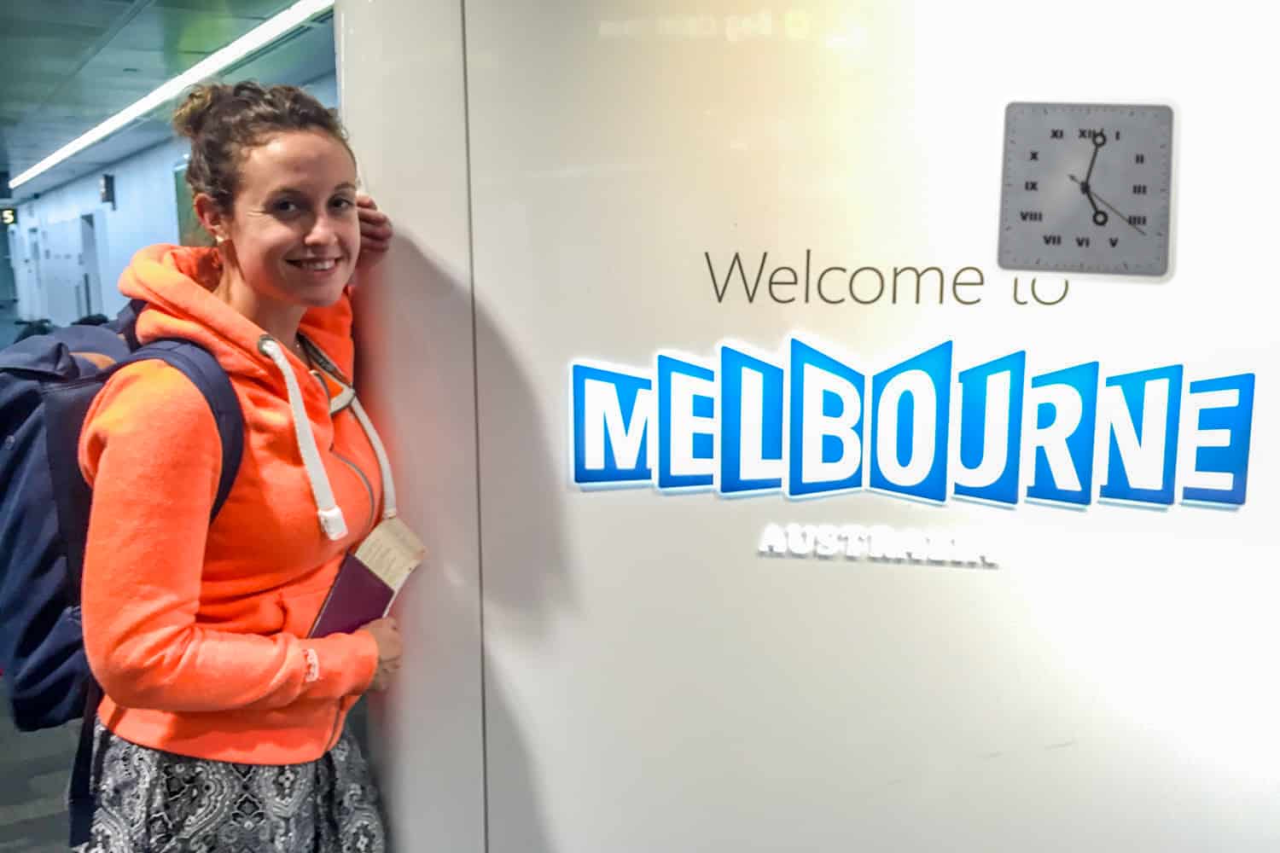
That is 5:02:21
